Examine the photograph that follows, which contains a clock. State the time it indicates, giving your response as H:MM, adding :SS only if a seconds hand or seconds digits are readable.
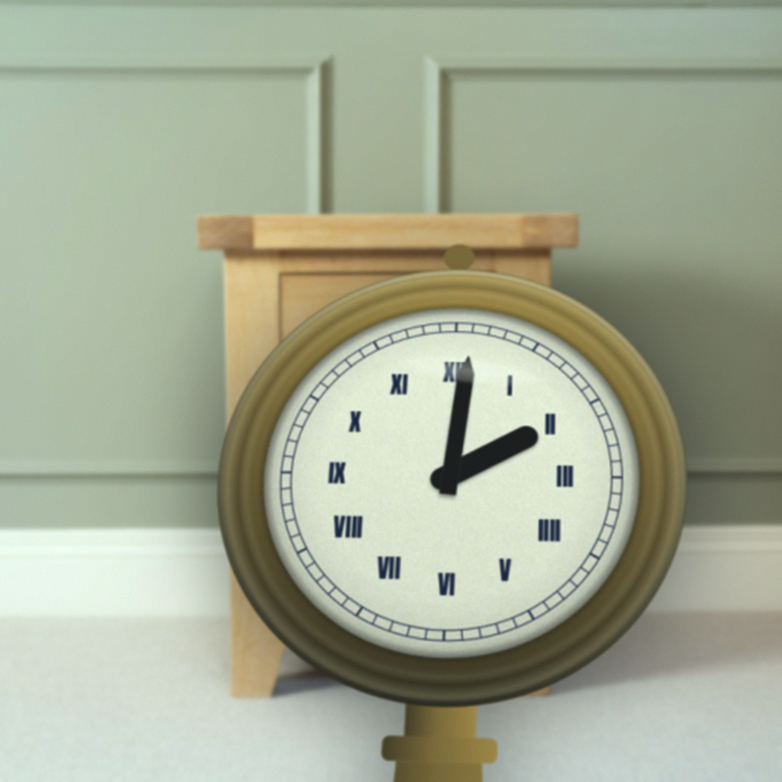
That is 2:01
